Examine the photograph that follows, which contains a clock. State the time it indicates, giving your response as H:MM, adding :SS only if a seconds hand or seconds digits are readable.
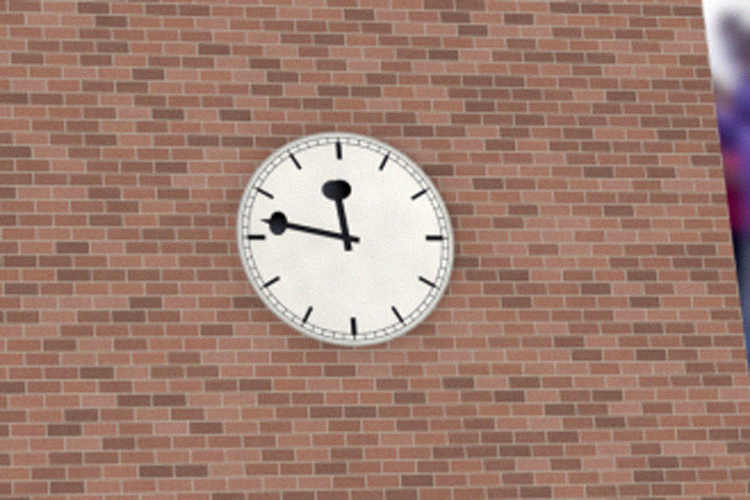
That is 11:47
